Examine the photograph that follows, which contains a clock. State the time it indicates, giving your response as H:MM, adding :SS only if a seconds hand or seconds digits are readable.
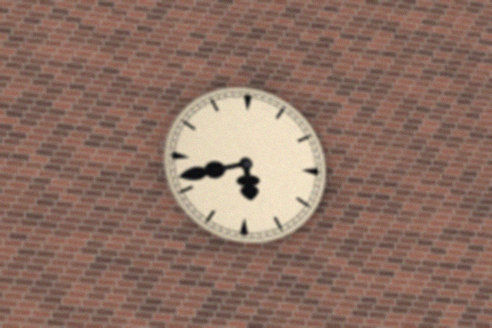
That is 5:42
